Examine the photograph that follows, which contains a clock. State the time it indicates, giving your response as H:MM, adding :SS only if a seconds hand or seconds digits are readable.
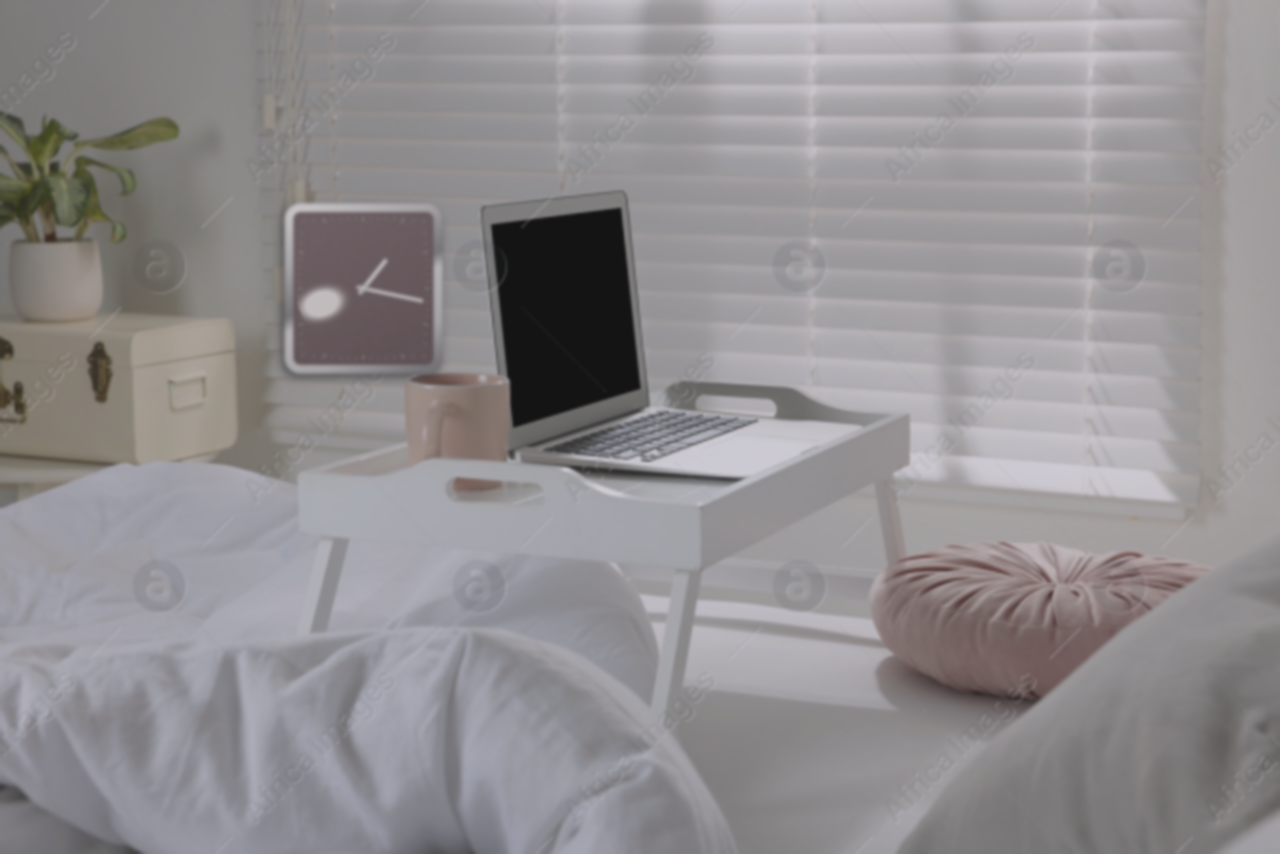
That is 1:17
